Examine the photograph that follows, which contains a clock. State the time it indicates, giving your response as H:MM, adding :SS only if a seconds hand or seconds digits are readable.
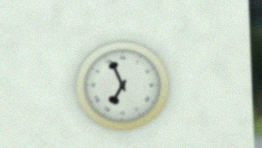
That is 6:56
